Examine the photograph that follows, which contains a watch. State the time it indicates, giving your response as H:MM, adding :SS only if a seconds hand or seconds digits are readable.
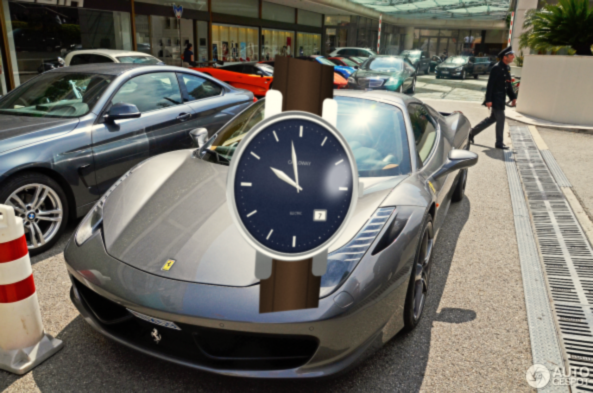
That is 9:58
